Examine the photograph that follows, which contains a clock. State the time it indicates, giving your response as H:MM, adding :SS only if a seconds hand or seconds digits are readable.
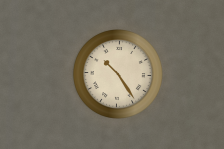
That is 10:24
